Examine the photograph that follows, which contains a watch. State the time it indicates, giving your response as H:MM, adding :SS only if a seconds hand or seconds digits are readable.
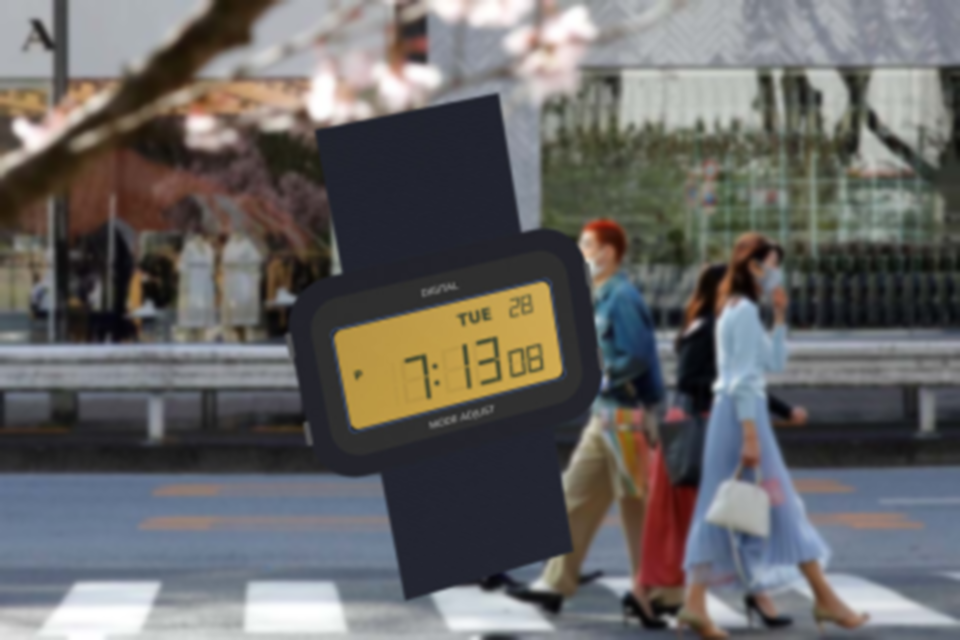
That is 7:13:08
